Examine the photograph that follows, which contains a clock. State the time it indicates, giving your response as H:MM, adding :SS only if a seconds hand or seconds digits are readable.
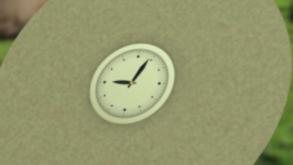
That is 9:04
